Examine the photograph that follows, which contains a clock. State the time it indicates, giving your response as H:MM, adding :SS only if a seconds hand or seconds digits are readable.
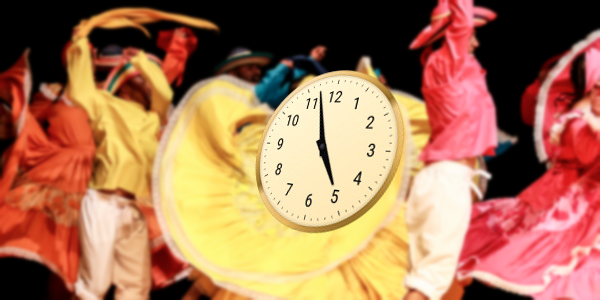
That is 4:57
